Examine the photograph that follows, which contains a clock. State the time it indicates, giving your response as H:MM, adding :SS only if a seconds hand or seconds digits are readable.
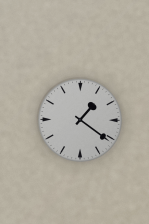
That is 1:21
